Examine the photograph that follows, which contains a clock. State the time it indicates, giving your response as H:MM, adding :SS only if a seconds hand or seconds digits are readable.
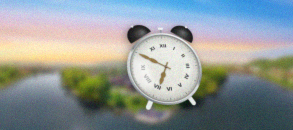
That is 6:50
